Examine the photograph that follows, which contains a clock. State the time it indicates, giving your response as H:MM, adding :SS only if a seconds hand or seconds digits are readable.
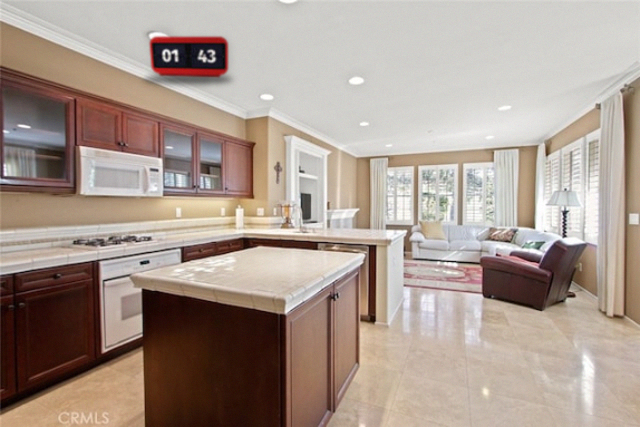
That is 1:43
